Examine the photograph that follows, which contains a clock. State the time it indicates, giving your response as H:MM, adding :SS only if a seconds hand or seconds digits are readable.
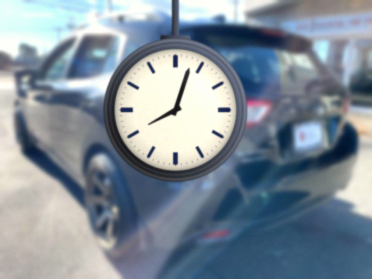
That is 8:03
